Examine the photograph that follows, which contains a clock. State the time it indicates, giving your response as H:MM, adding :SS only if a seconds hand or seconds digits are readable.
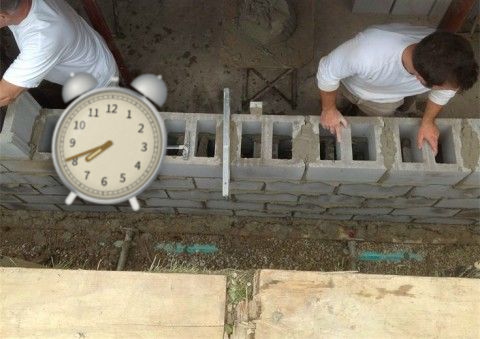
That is 7:41
